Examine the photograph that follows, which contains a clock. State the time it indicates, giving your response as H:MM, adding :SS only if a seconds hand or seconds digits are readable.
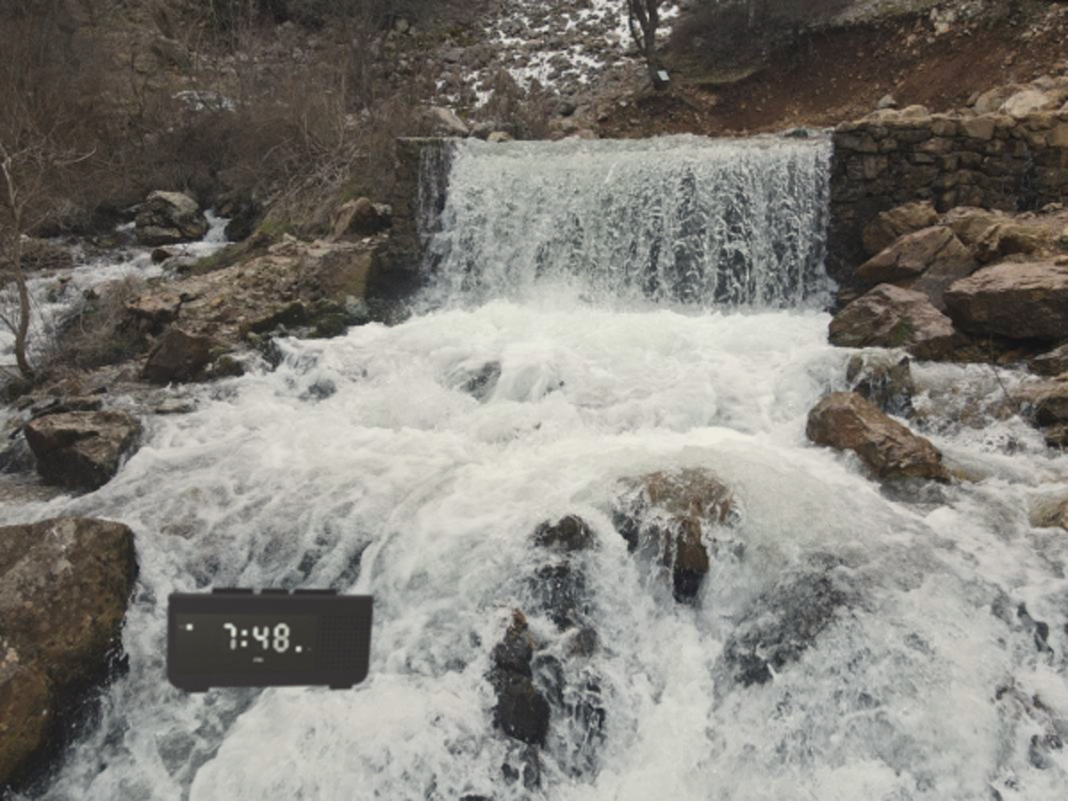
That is 7:48
